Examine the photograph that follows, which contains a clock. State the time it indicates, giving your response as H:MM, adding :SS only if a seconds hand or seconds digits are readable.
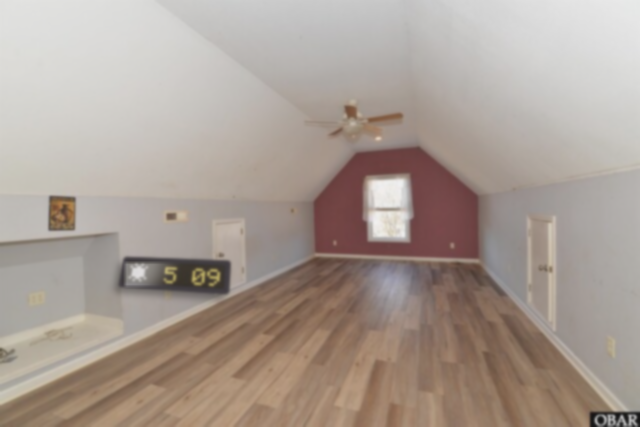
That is 5:09
